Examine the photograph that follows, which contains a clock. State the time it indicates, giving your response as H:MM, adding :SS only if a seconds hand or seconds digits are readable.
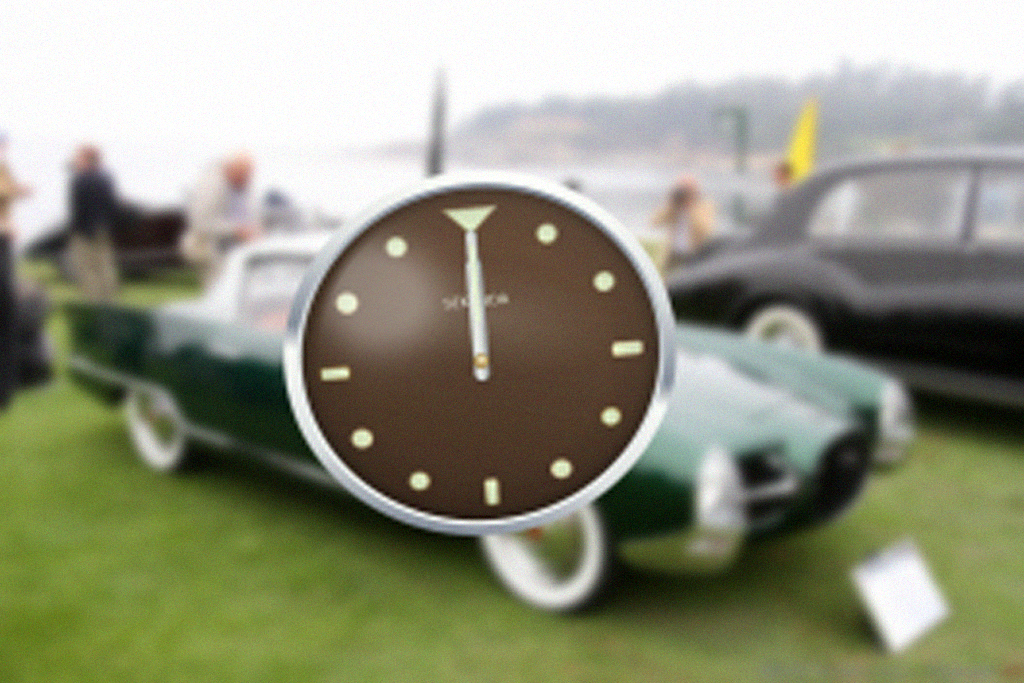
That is 12:00
